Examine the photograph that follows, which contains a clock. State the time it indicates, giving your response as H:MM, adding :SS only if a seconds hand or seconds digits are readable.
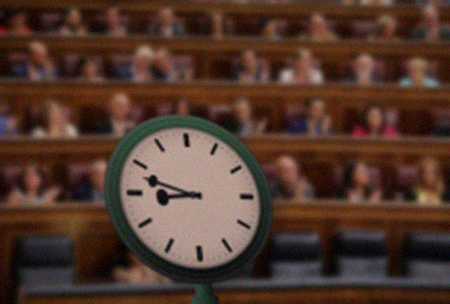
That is 8:48
